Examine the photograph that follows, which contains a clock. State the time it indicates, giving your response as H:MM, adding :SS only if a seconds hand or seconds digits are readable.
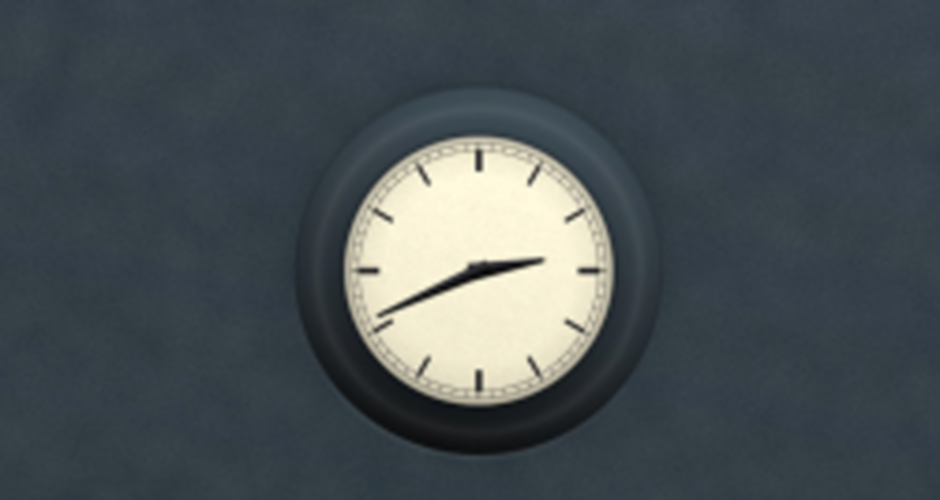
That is 2:41
